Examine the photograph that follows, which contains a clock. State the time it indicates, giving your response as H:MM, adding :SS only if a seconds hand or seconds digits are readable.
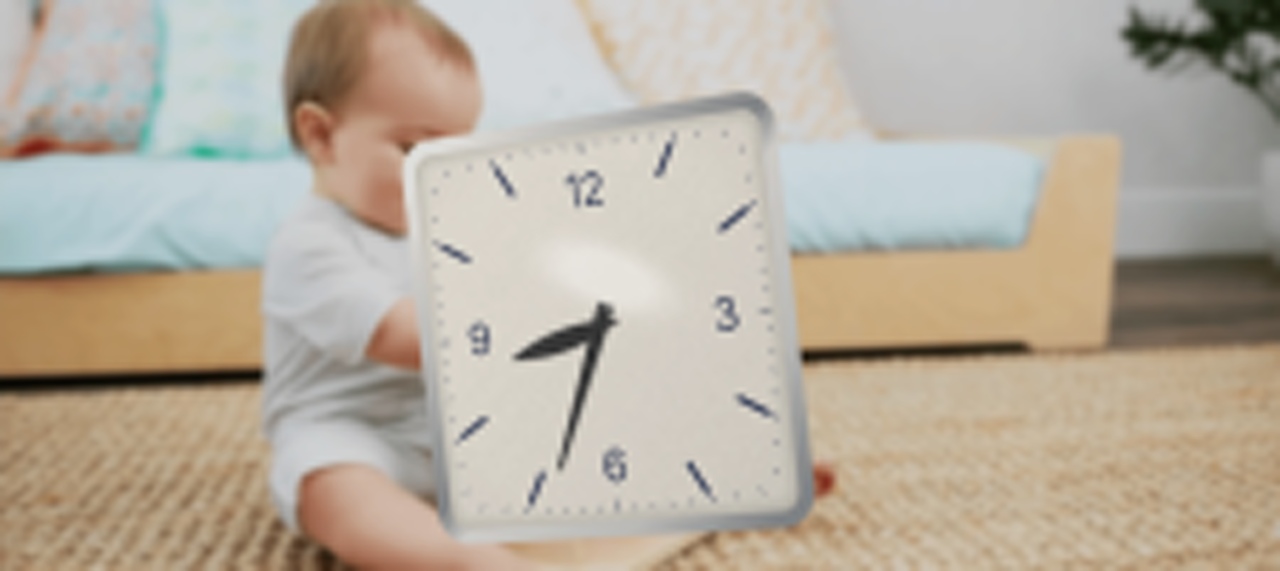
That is 8:34
